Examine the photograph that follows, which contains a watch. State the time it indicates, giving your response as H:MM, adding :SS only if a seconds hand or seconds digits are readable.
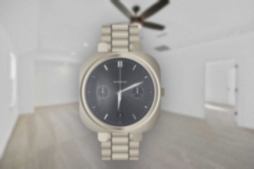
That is 6:11
